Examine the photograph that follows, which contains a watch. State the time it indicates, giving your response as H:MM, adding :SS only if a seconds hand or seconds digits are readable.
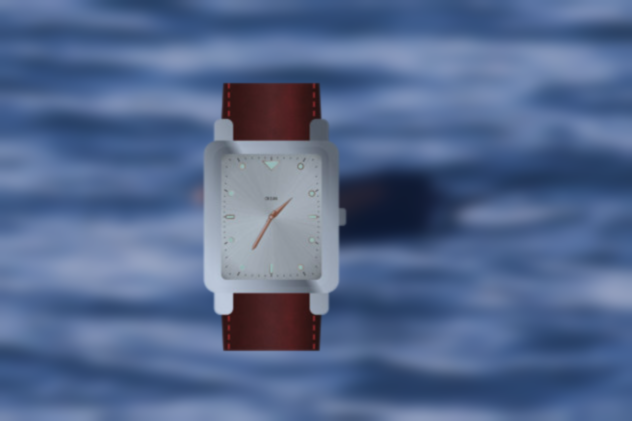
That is 1:35
